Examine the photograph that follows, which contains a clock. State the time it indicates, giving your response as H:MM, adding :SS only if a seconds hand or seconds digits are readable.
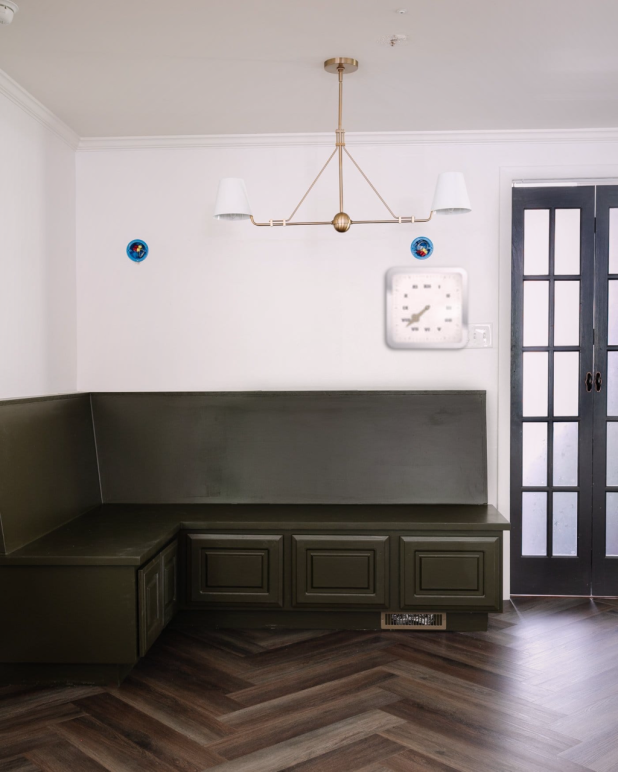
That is 7:38
